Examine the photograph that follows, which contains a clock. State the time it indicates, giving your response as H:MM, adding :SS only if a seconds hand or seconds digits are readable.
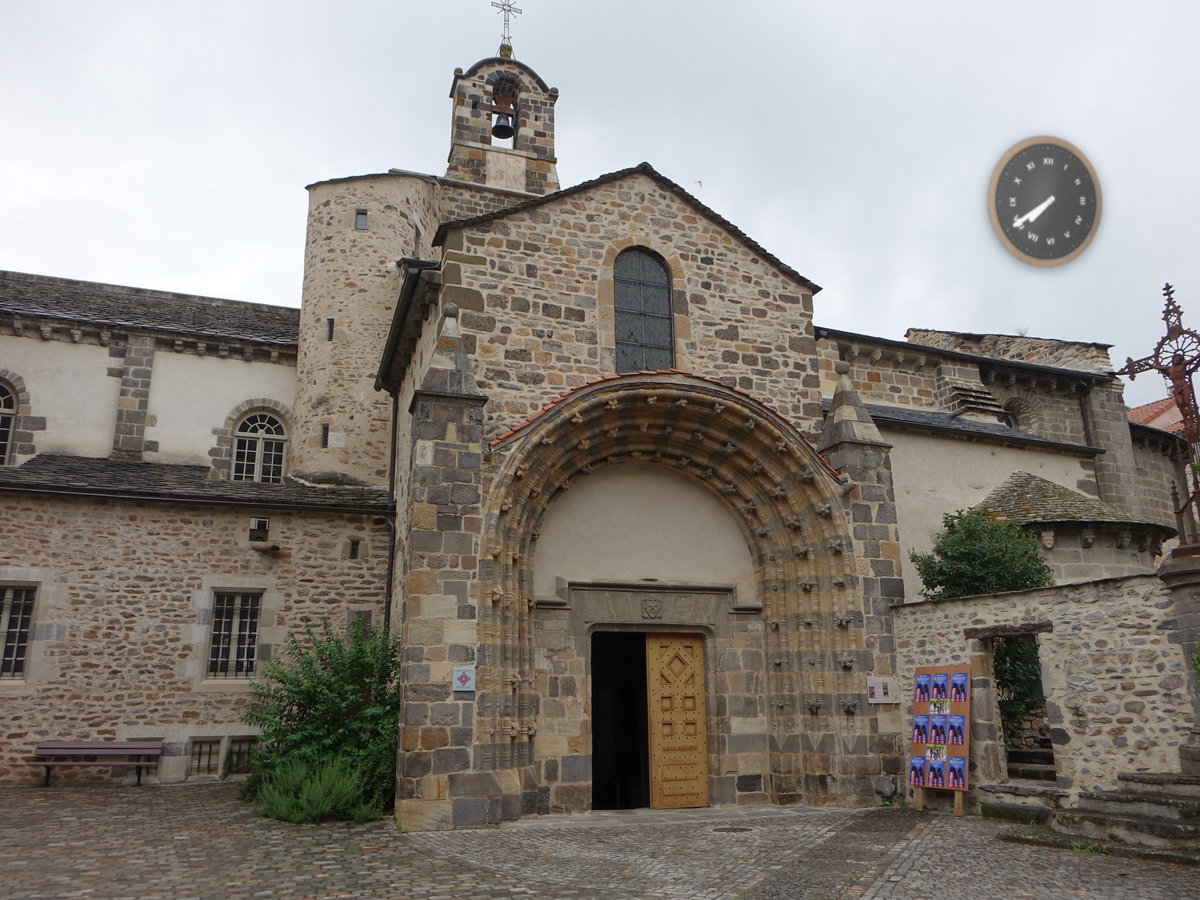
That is 7:40
